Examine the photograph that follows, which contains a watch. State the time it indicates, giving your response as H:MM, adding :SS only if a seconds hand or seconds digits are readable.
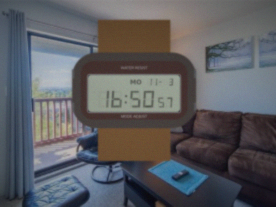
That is 16:50:57
